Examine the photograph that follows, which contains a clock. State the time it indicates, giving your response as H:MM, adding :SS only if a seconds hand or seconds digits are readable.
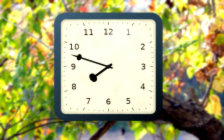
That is 7:48
